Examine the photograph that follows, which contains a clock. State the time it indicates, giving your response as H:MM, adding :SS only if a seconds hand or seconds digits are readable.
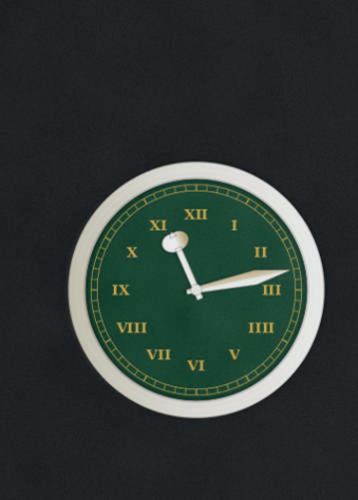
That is 11:13
